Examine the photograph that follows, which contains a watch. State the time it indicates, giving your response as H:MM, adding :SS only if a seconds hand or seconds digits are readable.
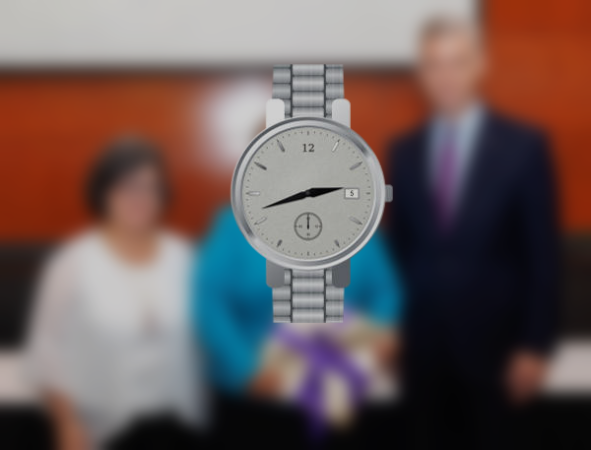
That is 2:42
